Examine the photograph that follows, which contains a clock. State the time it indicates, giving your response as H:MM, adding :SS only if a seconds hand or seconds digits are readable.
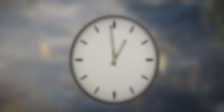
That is 12:59
